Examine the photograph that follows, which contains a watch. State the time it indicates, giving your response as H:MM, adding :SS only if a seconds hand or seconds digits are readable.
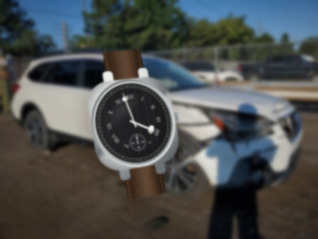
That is 3:58
